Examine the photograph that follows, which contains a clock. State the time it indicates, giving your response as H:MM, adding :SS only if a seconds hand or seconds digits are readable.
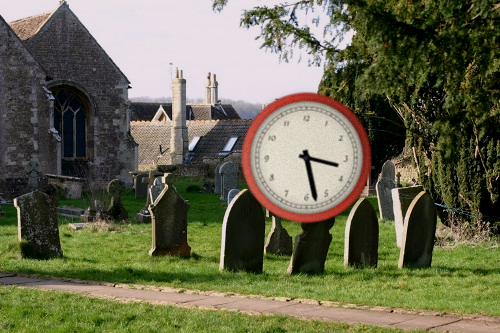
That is 3:28
